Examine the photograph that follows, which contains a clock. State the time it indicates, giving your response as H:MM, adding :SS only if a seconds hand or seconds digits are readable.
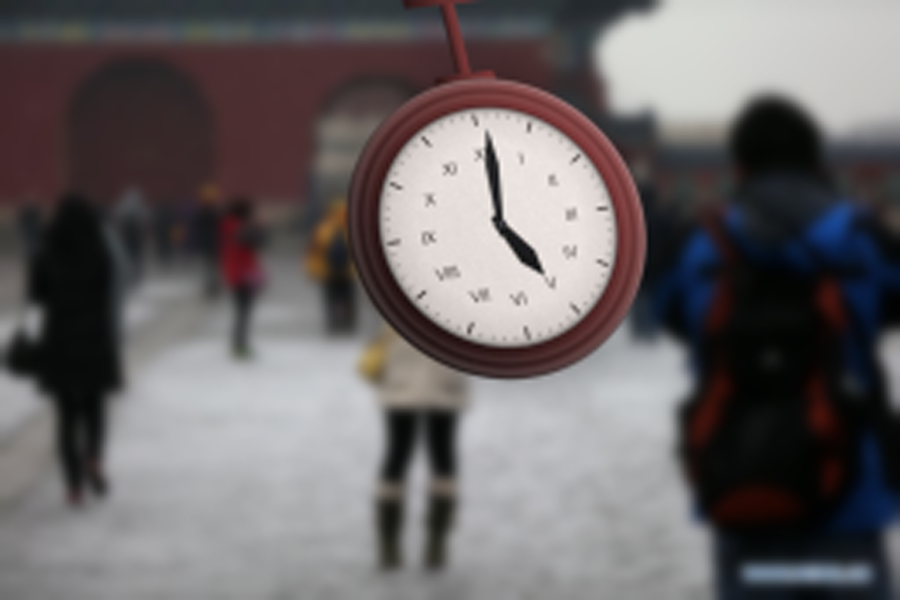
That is 5:01
